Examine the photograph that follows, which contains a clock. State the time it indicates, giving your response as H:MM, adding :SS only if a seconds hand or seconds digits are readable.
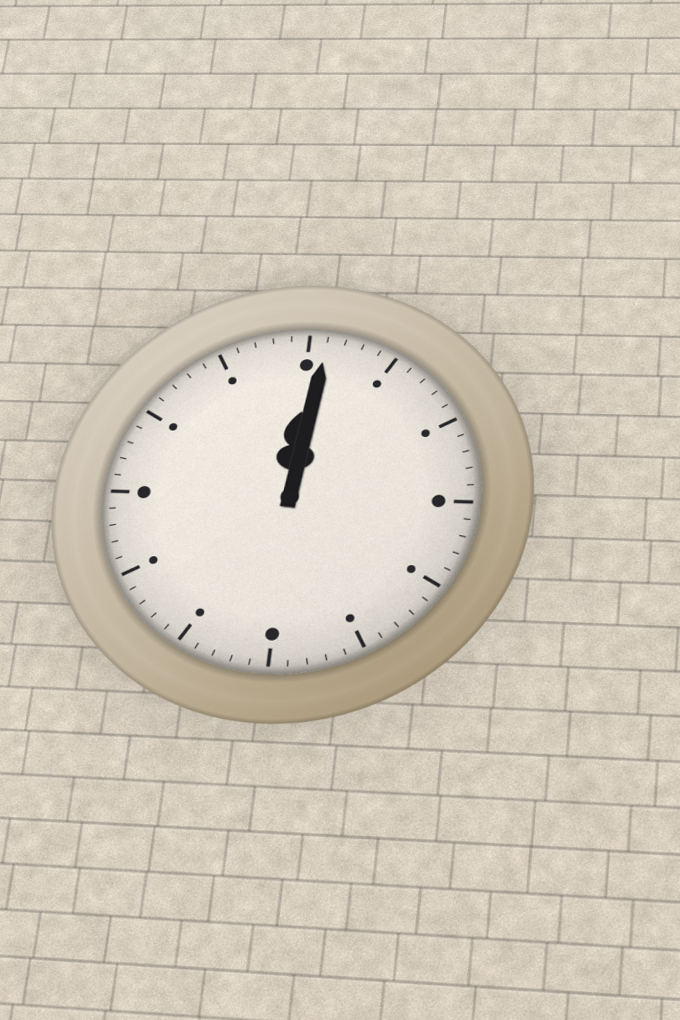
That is 12:01
